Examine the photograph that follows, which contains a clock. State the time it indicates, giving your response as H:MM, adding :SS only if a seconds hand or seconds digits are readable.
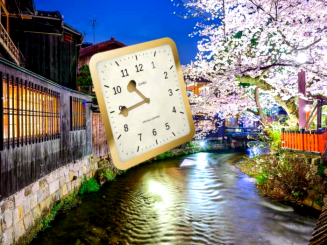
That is 10:44
